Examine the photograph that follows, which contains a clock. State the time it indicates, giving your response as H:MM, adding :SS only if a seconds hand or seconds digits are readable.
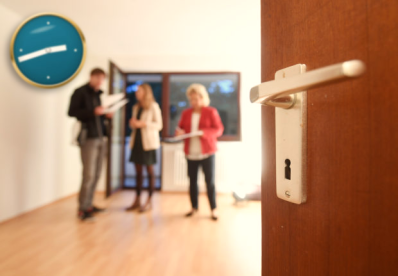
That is 2:42
